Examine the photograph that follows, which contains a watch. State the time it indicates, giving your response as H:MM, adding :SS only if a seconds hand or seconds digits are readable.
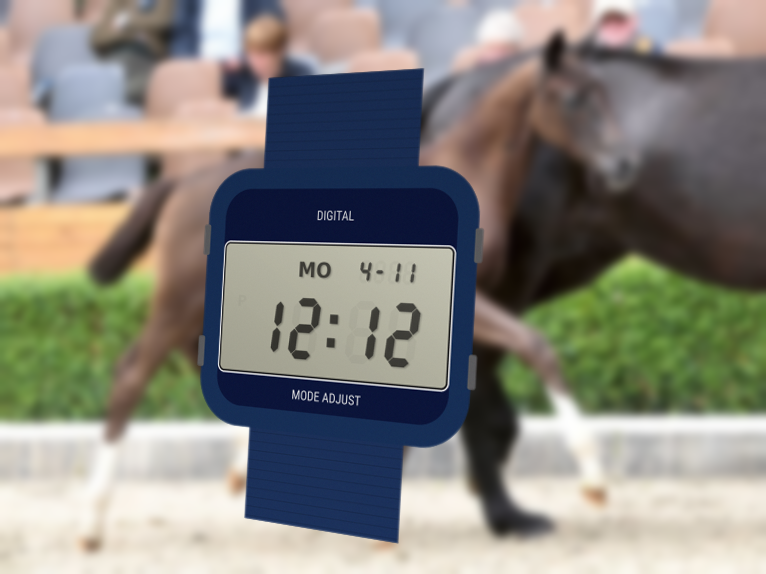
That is 12:12
